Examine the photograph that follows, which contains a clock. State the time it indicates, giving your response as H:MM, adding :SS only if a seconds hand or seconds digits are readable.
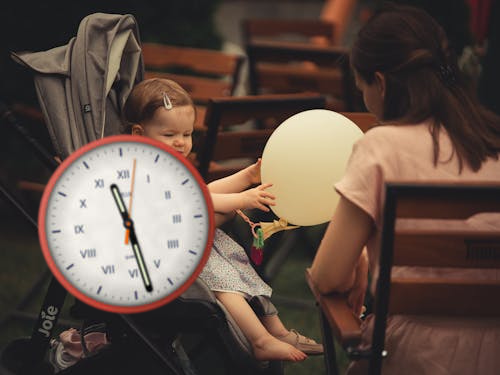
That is 11:28:02
